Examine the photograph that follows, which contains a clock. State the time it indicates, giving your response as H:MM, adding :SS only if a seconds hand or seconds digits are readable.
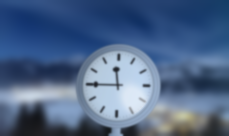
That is 11:45
